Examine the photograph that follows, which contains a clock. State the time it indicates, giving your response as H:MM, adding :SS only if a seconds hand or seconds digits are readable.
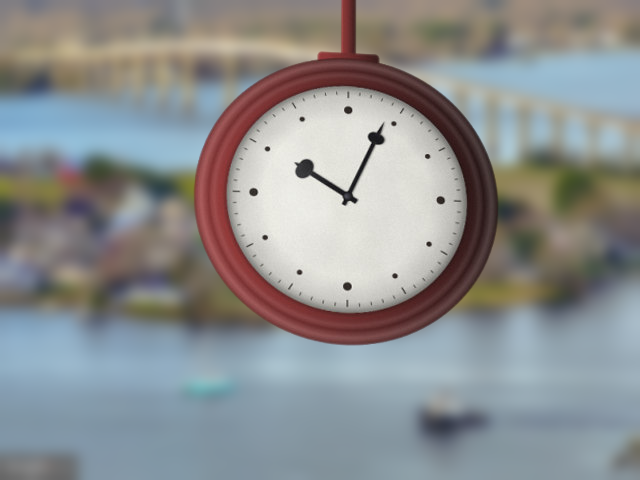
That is 10:04
